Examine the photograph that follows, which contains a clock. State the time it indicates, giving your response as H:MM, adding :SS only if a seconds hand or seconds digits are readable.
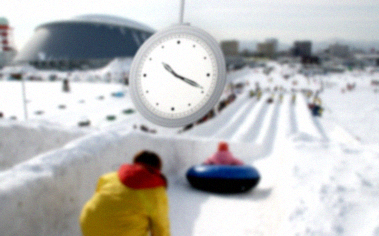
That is 10:19
